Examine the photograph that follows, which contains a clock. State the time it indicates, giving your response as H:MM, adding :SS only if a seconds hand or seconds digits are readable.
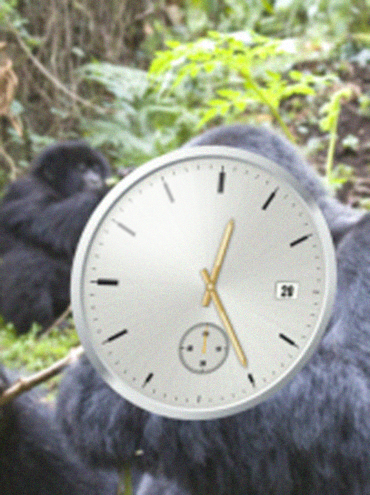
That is 12:25
